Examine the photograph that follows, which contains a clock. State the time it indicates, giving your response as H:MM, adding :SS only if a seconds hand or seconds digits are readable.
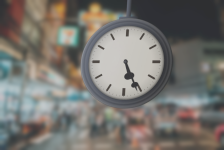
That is 5:26
